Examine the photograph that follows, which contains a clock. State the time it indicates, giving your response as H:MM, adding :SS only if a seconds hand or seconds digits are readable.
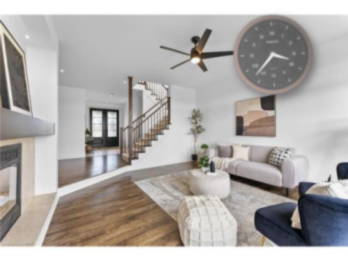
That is 3:37
